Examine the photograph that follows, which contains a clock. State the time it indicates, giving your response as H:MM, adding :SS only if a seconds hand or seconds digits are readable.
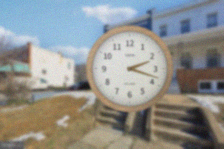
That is 2:18
